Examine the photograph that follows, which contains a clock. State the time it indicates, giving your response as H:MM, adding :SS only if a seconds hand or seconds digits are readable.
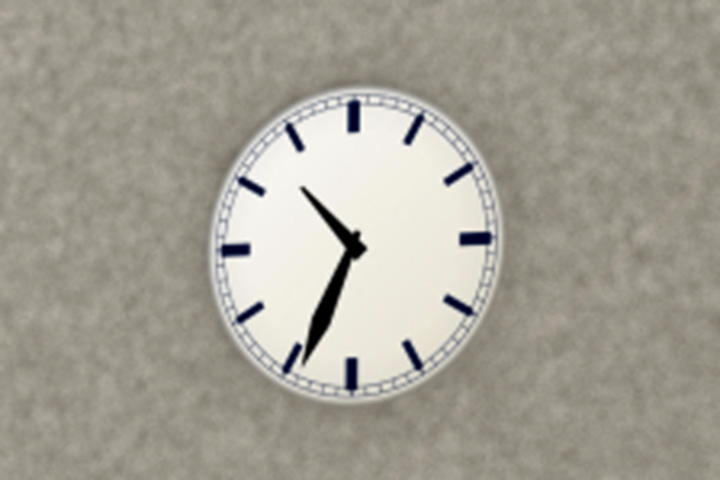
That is 10:34
